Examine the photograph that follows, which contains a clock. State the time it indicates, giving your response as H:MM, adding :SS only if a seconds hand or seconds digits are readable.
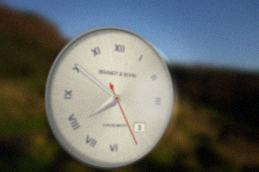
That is 7:50:25
